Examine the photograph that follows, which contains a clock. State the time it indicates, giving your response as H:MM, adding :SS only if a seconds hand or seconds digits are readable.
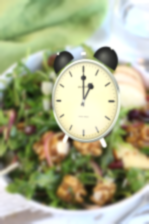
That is 1:00
